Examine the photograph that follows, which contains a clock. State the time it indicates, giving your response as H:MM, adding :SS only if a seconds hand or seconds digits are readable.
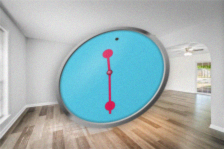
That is 11:28
